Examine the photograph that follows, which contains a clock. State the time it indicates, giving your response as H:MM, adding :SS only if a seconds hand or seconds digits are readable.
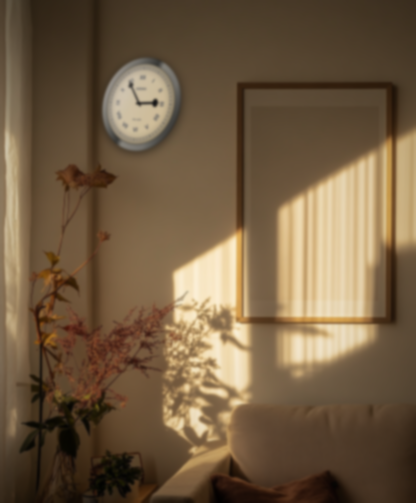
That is 2:54
